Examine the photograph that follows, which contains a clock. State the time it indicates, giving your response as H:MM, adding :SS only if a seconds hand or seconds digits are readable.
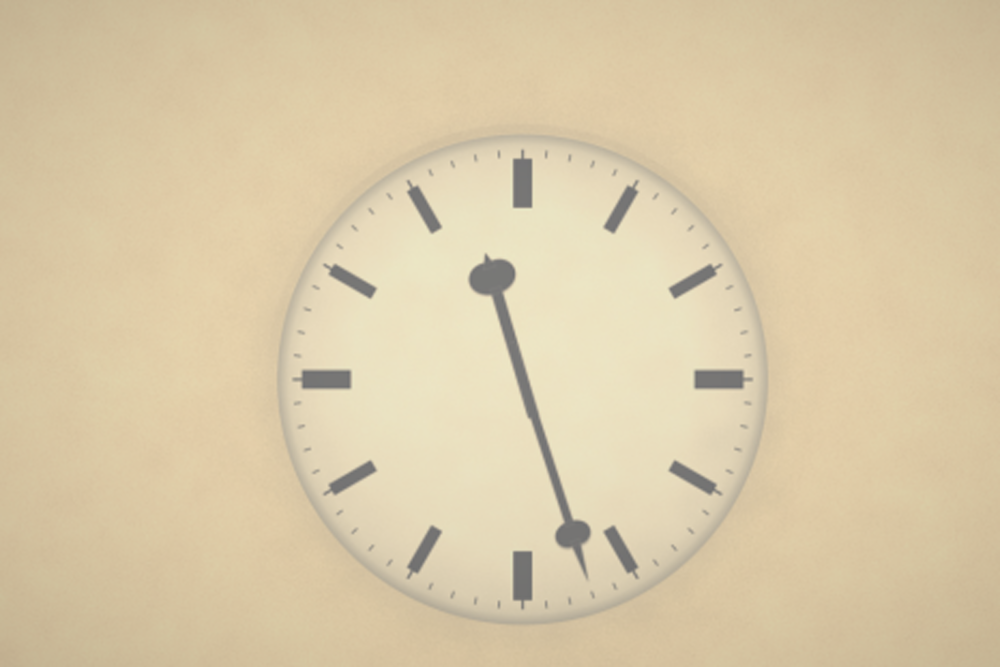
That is 11:27
